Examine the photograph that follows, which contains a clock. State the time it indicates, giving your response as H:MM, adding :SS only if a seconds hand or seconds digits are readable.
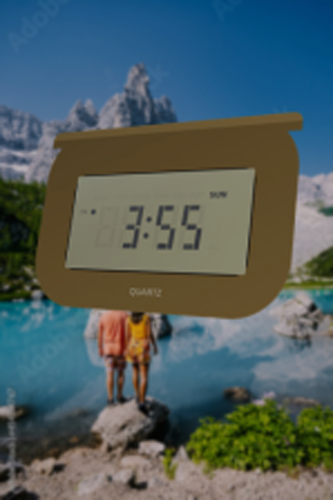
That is 3:55
